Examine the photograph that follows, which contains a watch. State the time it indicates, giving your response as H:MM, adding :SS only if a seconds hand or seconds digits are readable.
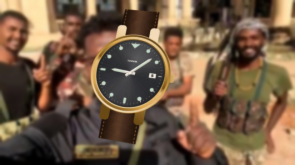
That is 9:08
